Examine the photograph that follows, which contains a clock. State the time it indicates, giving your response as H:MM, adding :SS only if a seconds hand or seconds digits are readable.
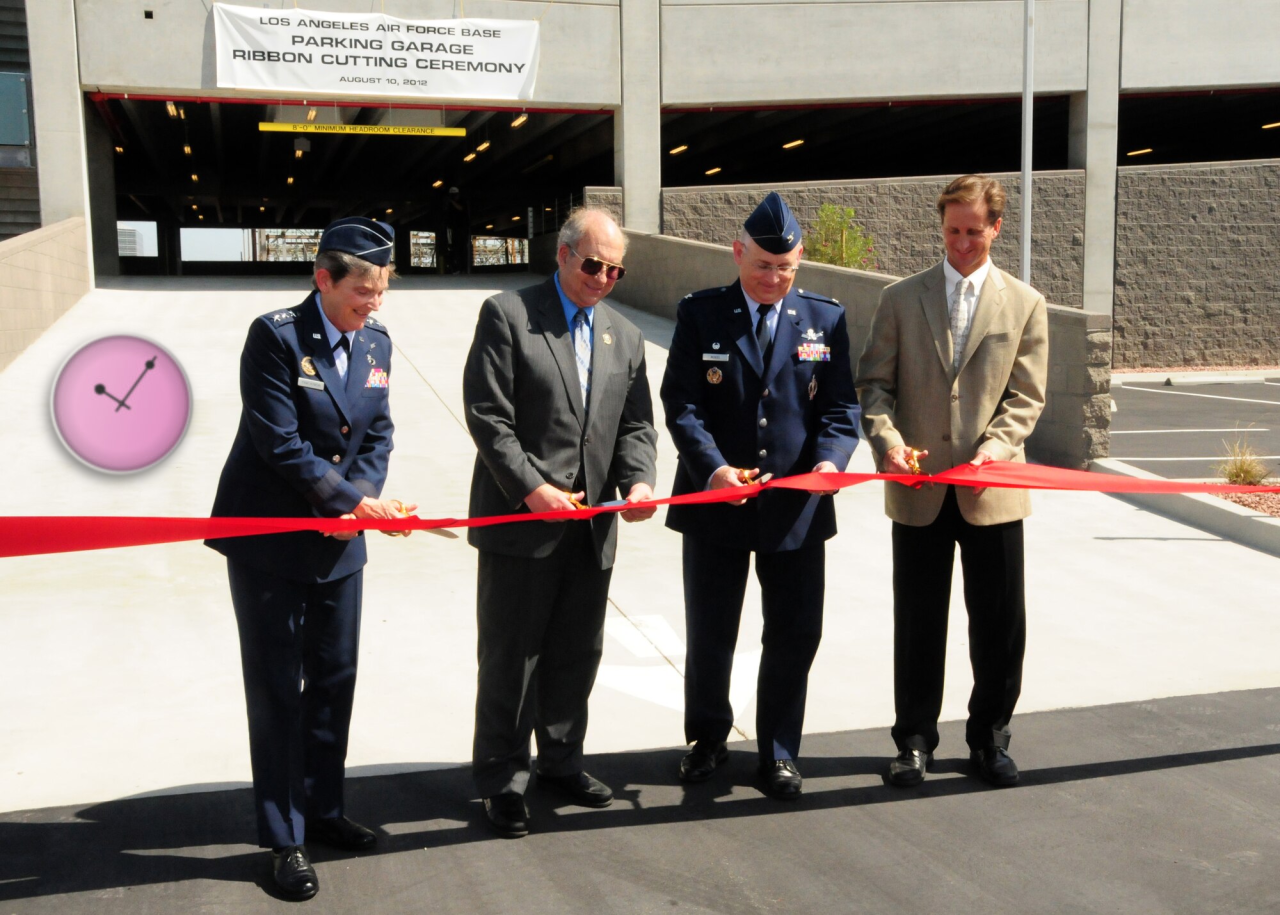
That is 10:06
